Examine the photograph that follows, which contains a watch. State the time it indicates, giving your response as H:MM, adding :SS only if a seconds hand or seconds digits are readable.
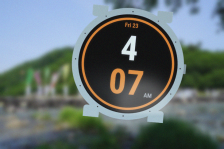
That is 4:07
